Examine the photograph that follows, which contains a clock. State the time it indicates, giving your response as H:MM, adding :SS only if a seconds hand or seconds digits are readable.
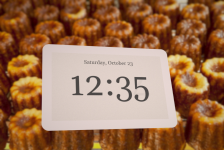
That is 12:35
